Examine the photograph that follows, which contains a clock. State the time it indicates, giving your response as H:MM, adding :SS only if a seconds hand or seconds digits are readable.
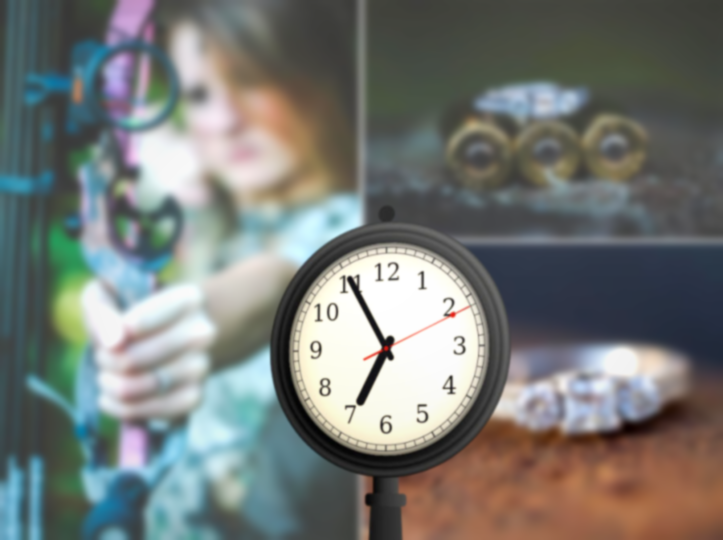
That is 6:55:11
